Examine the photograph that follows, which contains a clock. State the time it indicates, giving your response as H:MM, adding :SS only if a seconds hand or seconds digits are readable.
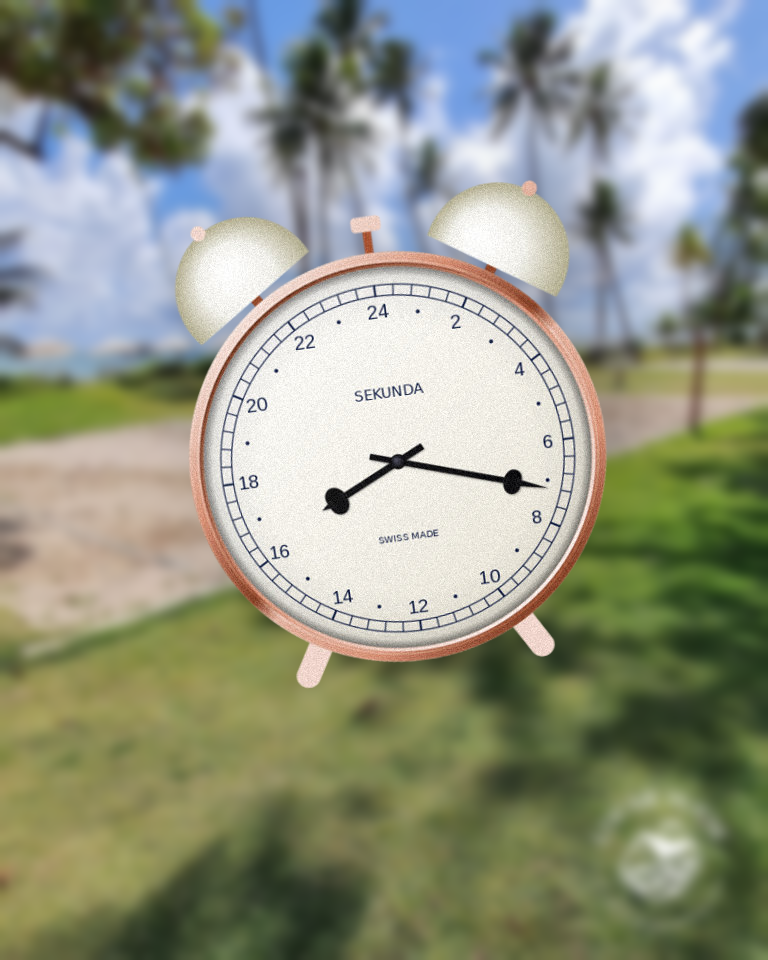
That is 16:18
